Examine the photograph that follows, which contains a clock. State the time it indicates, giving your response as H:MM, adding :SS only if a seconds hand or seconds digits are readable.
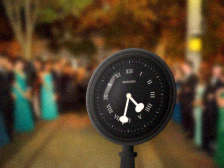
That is 4:32
